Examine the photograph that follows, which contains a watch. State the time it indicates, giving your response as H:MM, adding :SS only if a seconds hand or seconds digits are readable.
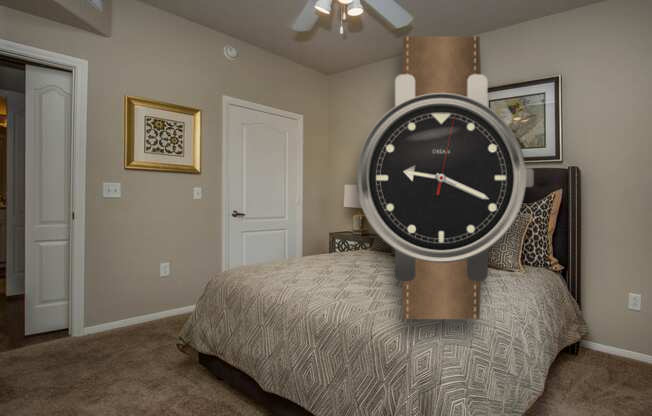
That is 9:19:02
